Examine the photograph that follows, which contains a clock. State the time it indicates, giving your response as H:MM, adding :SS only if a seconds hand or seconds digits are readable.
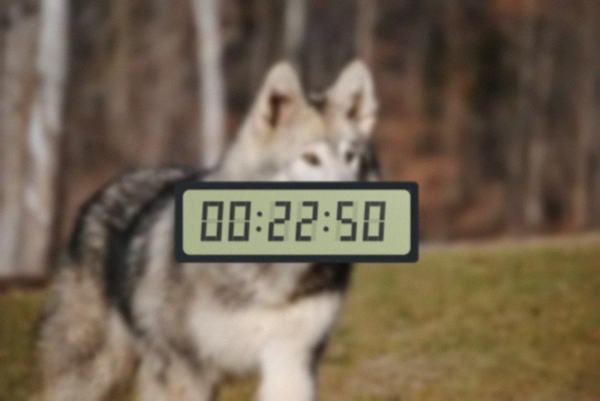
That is 0:22:50
